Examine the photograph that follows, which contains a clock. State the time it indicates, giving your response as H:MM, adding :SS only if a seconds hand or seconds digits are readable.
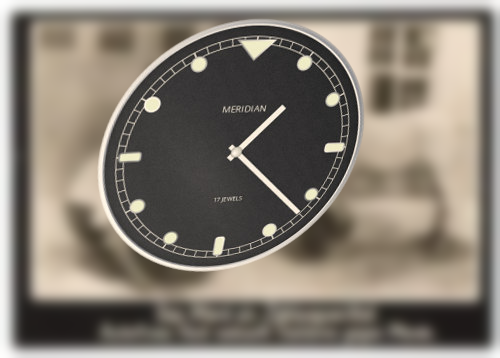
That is 1:22
